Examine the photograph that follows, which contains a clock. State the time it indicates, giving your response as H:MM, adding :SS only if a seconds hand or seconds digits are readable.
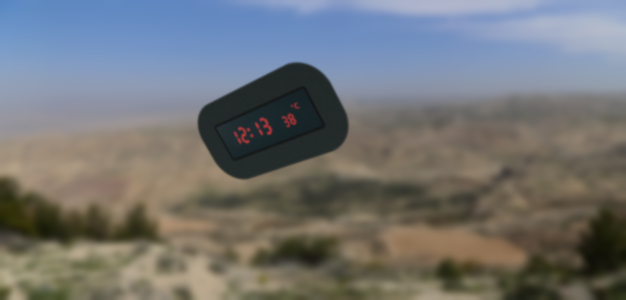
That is 12:13
